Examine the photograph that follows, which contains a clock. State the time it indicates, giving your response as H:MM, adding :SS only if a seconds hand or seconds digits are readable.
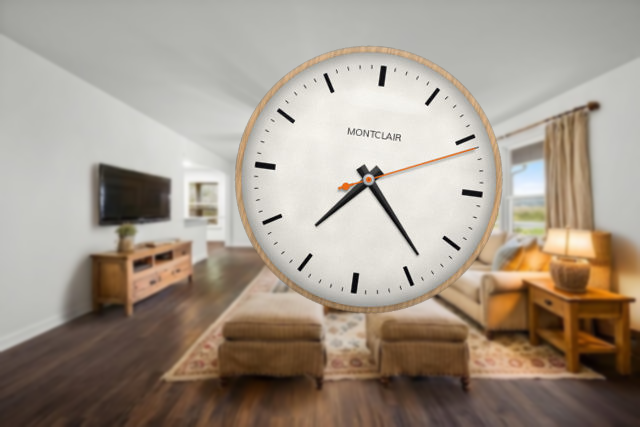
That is 7:23:11
